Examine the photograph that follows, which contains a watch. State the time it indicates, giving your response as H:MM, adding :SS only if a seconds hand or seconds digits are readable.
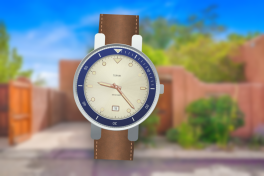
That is 9:23
